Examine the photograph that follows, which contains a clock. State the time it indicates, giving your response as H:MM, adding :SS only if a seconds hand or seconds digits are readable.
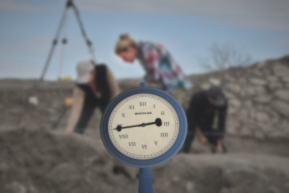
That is 2:44
